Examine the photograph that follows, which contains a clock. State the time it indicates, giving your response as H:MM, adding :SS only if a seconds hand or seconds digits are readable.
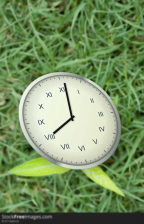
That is 8:01
